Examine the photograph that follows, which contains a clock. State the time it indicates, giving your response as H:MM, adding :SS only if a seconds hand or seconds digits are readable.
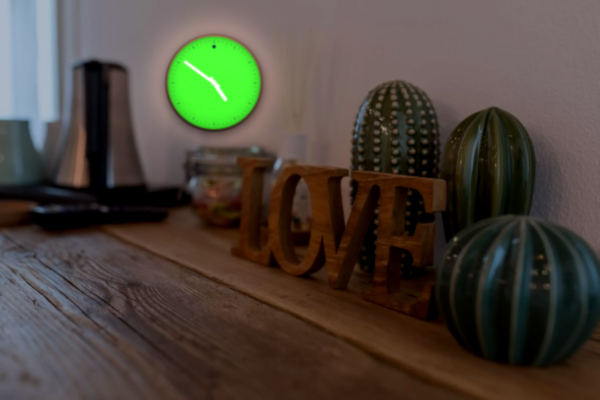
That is 4:51
